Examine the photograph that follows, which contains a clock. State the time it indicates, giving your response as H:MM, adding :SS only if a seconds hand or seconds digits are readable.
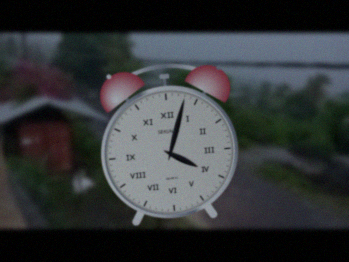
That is 4:03
